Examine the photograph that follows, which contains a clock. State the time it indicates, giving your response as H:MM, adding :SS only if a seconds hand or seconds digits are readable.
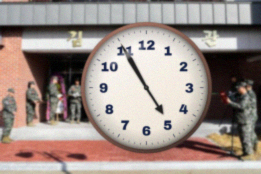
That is 4:55
